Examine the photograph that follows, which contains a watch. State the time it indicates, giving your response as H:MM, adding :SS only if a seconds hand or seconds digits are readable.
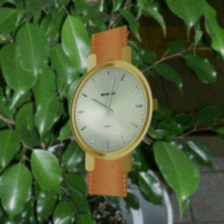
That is 10:02
